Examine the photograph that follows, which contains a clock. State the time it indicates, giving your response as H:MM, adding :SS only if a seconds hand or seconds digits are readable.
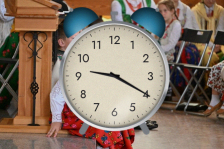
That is 9:20
